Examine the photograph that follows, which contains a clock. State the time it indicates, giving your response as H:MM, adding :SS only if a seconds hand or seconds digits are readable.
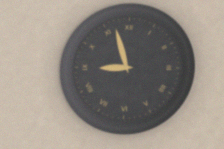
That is 8:57
